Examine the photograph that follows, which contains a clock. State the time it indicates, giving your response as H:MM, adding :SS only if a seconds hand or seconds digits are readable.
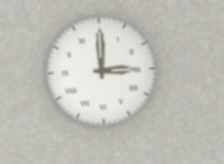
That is 3:00
